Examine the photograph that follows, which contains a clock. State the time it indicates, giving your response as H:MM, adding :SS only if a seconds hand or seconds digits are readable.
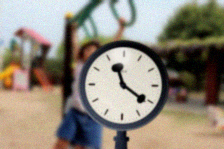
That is 11:21
